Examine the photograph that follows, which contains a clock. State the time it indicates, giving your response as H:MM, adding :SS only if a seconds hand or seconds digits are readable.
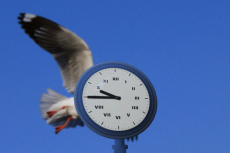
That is 9:45
